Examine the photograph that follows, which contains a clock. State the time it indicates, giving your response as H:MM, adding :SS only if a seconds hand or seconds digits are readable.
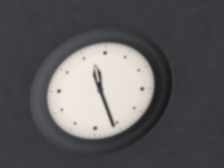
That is 11:26
